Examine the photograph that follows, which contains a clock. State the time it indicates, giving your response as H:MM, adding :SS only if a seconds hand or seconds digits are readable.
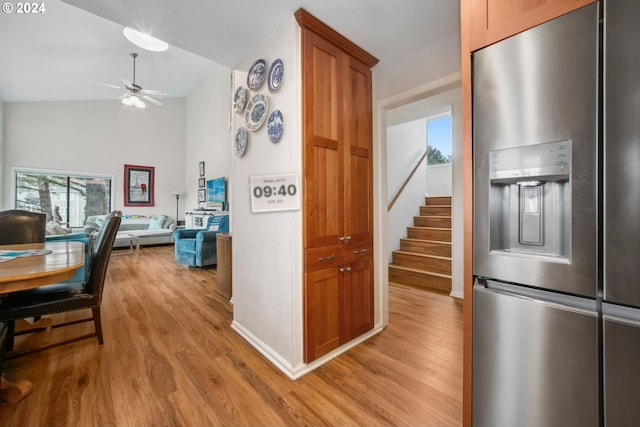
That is 9:40
